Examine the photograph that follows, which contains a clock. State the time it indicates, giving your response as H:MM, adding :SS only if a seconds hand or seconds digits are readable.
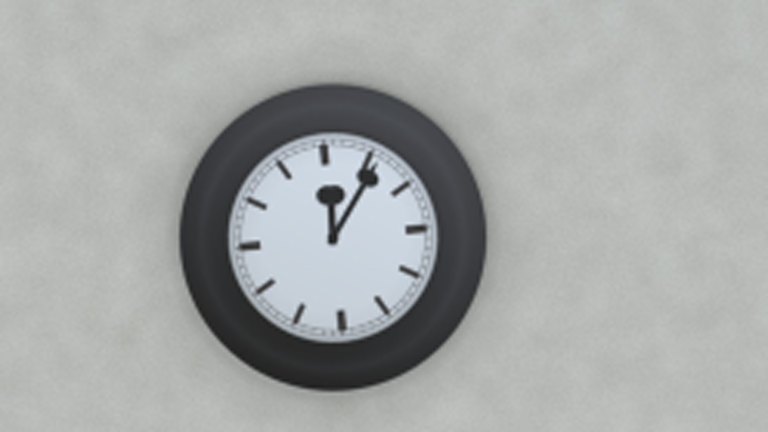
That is 12:06
